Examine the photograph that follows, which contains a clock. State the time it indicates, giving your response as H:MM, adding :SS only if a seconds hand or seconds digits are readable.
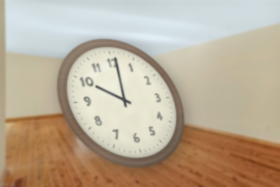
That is 10:01
